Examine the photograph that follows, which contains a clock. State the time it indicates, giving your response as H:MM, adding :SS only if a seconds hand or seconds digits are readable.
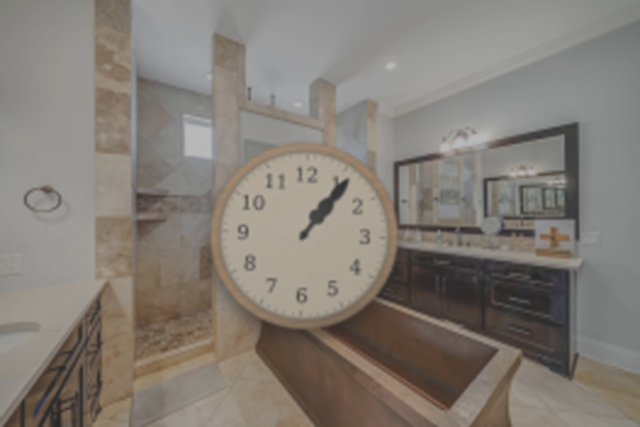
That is 1:06
